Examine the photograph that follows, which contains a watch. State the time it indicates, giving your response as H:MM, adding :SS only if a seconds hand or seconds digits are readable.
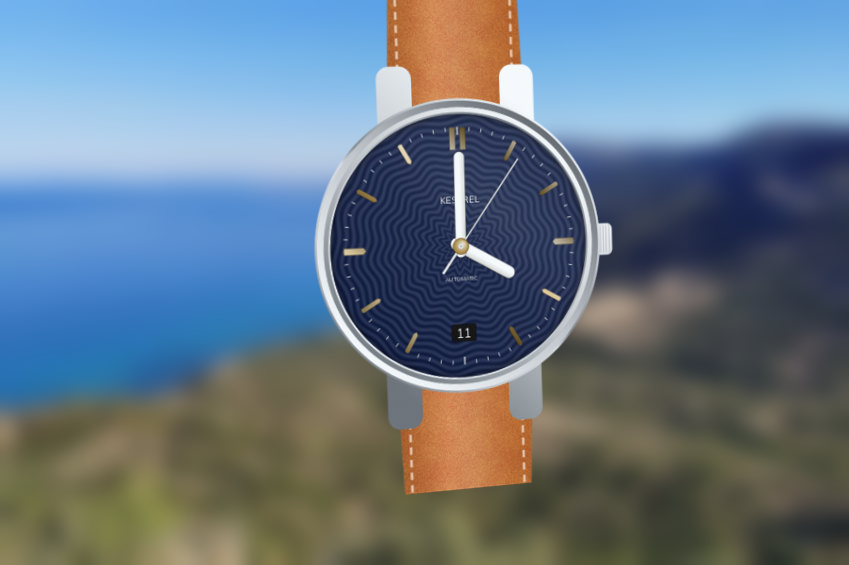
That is 4:00:06
